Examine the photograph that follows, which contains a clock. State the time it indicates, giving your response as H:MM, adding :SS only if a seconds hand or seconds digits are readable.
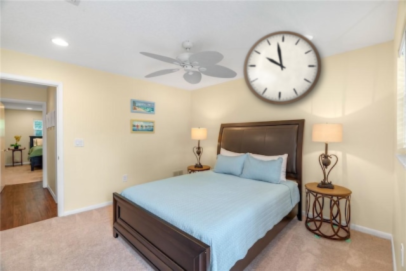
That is 9:58
